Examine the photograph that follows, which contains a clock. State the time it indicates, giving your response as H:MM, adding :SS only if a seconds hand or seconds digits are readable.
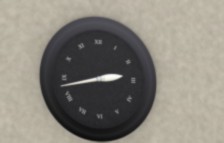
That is 2:43
